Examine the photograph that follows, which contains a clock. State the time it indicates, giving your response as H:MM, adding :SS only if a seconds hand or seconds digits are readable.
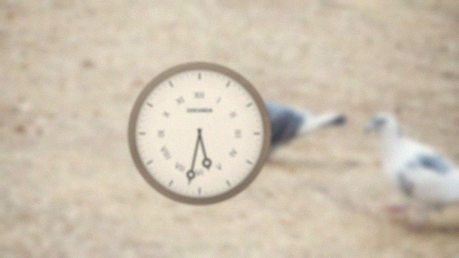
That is 5:32
